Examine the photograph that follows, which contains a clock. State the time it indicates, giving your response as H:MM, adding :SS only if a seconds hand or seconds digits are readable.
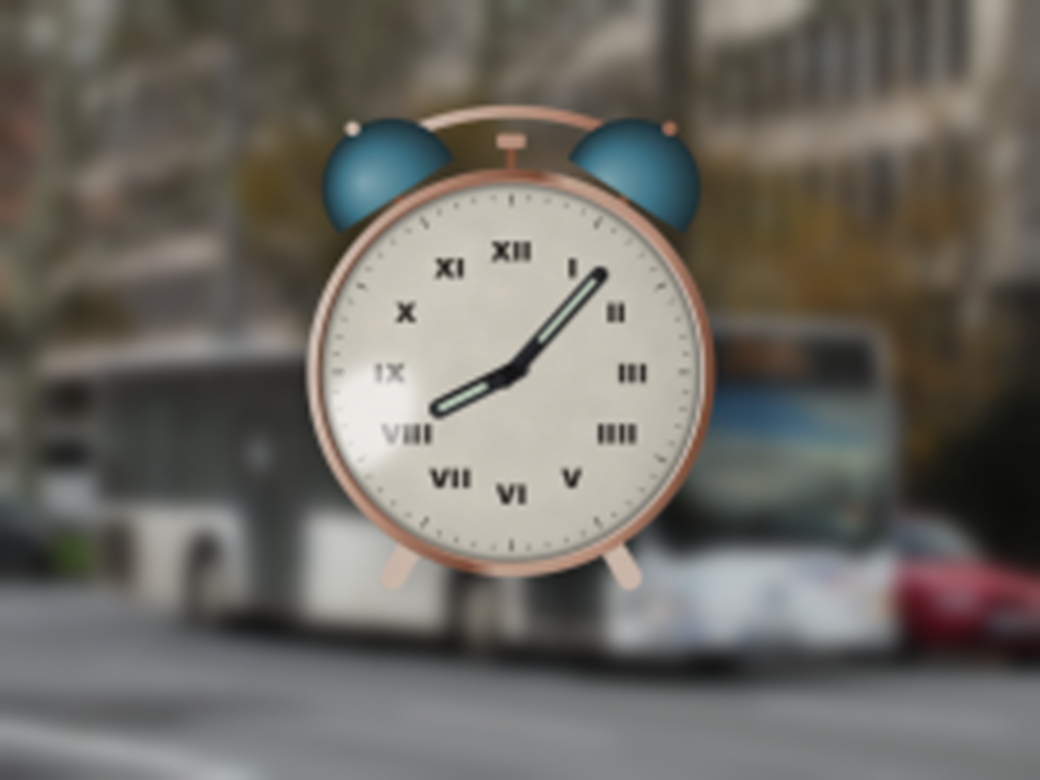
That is 8:07
